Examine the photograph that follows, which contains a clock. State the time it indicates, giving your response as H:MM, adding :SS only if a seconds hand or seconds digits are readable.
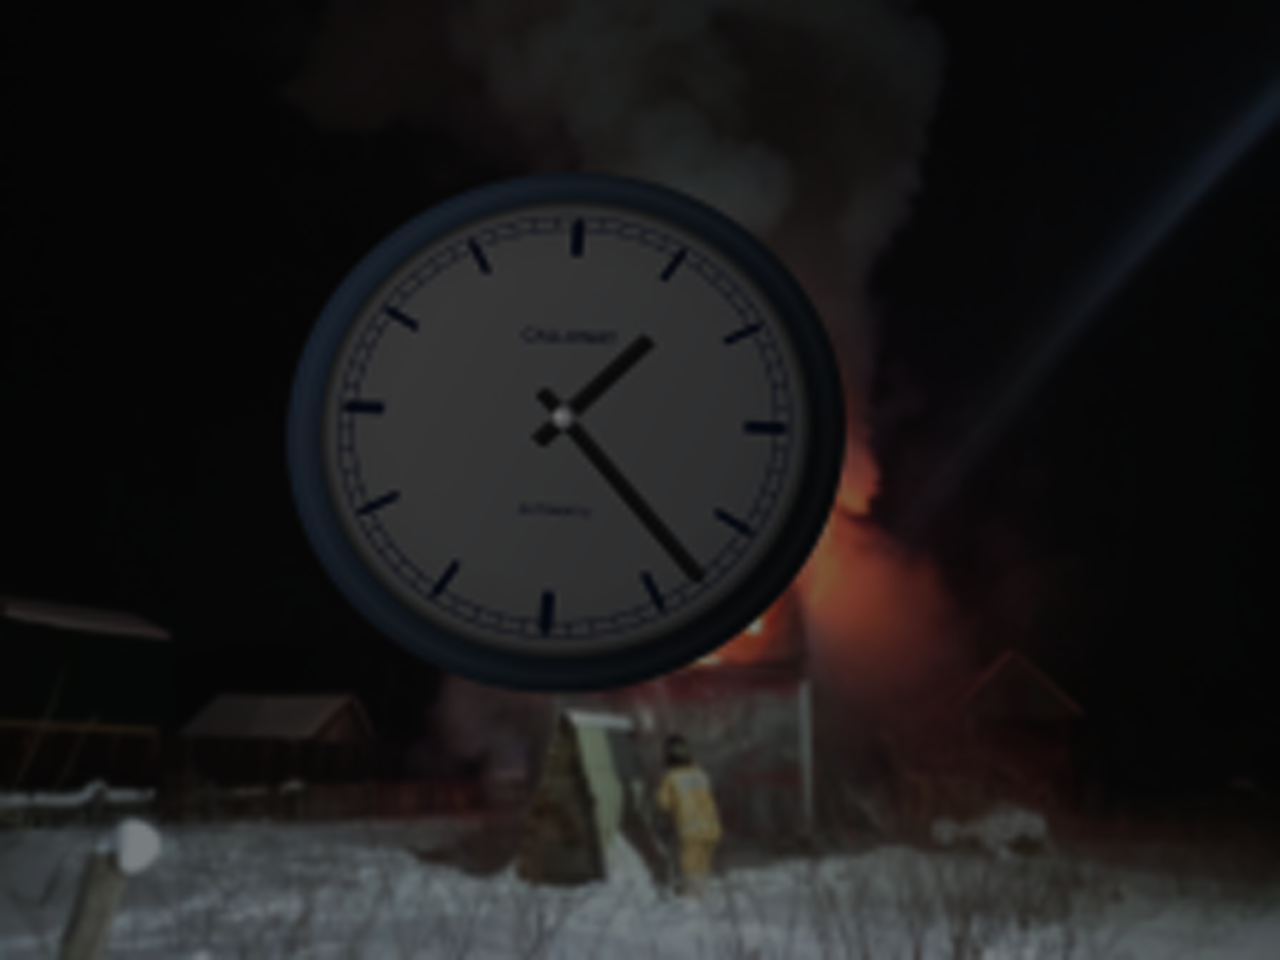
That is 1:23
